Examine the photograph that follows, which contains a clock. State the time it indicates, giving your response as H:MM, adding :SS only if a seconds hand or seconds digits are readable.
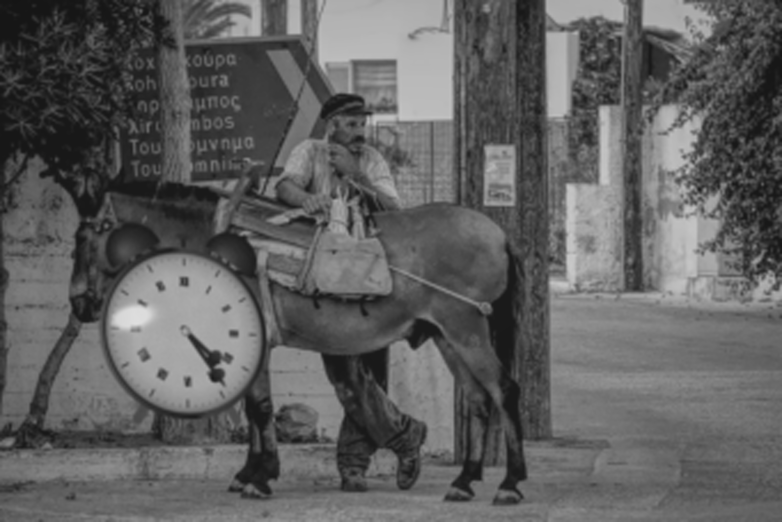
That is 4:24
